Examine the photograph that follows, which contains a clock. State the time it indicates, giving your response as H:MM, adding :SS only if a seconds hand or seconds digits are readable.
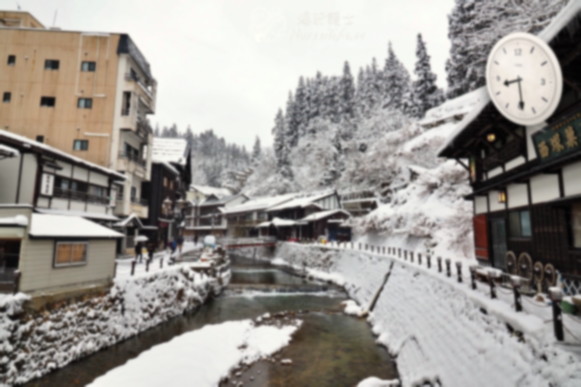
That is 8:29
